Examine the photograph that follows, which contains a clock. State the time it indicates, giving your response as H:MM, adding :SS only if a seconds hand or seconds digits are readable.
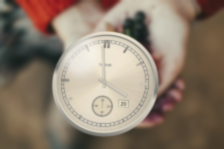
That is 3:59
